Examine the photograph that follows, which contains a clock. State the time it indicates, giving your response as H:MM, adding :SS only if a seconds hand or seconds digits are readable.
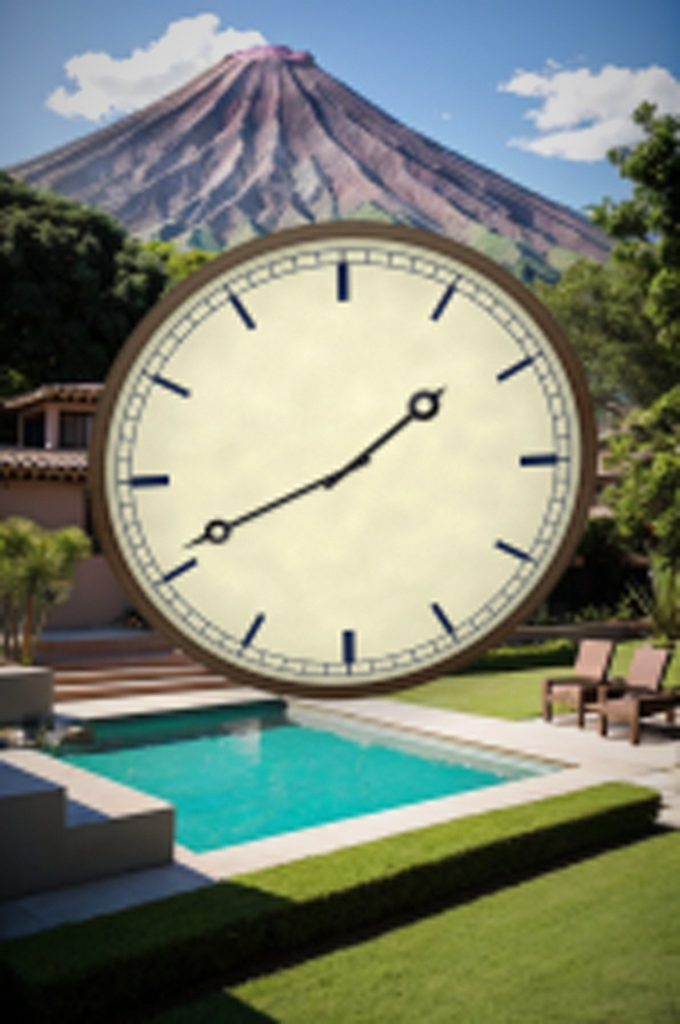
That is 1:41
